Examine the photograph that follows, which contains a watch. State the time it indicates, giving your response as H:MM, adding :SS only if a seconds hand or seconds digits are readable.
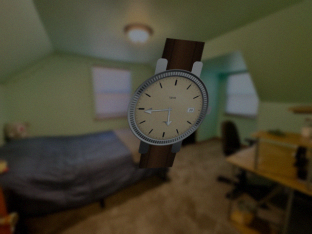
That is 5:44
